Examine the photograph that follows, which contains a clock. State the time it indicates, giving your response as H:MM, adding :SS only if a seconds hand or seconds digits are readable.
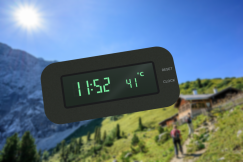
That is 11:52
